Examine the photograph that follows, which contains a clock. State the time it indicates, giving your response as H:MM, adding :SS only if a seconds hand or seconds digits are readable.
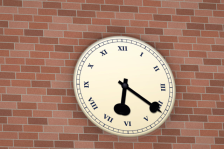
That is 6:21
